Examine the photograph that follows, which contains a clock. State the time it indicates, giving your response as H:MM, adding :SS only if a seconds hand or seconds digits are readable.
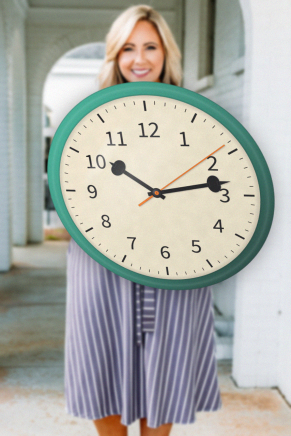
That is 10:13:09
